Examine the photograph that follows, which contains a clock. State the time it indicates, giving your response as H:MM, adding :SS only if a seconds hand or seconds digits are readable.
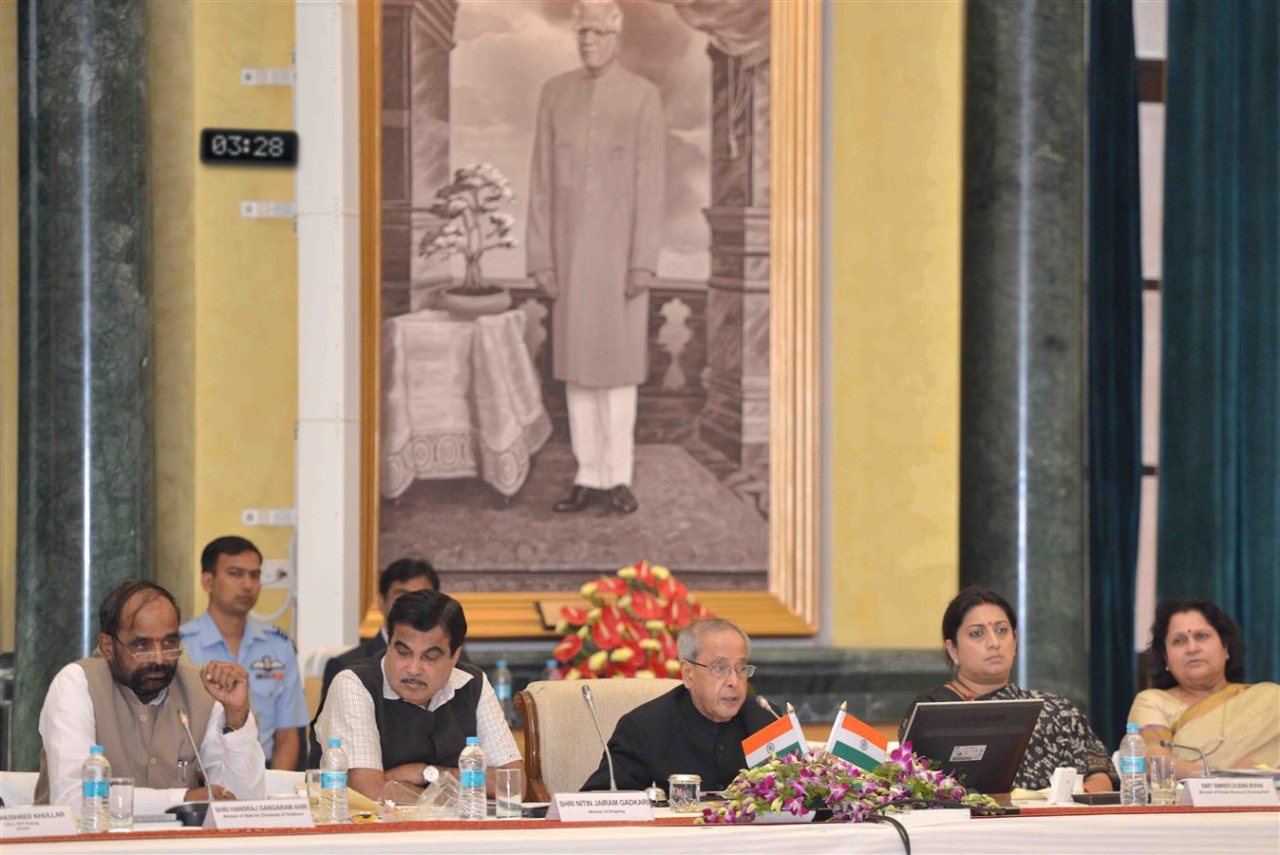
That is 3:28
